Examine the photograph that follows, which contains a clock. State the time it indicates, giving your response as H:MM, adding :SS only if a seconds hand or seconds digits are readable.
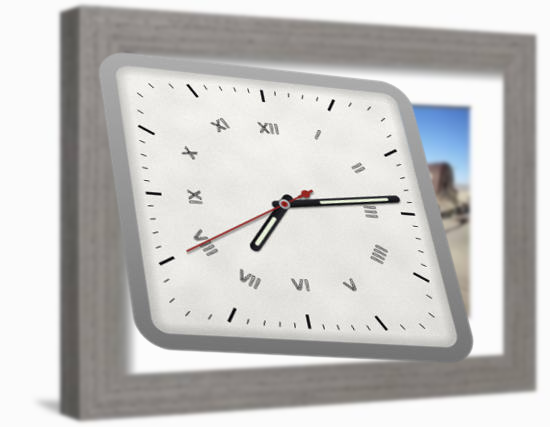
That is 7:13:40
